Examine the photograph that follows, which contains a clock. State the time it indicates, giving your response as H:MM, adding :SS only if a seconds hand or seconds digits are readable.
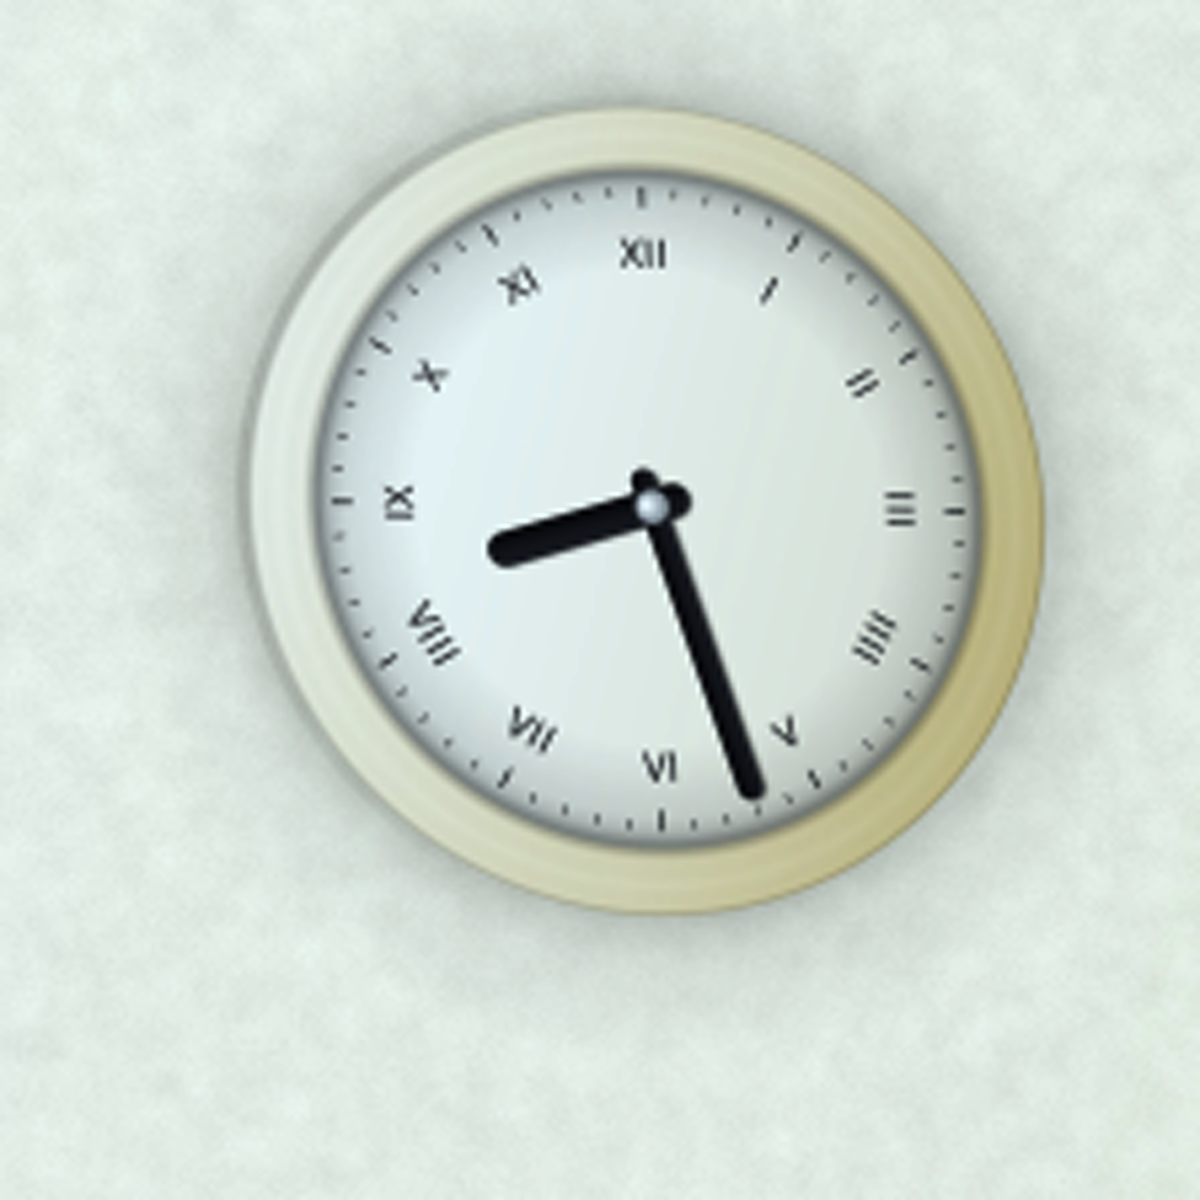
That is 8:27
